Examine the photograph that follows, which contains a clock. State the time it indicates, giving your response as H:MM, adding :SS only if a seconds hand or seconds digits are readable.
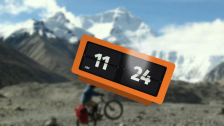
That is 11:24
